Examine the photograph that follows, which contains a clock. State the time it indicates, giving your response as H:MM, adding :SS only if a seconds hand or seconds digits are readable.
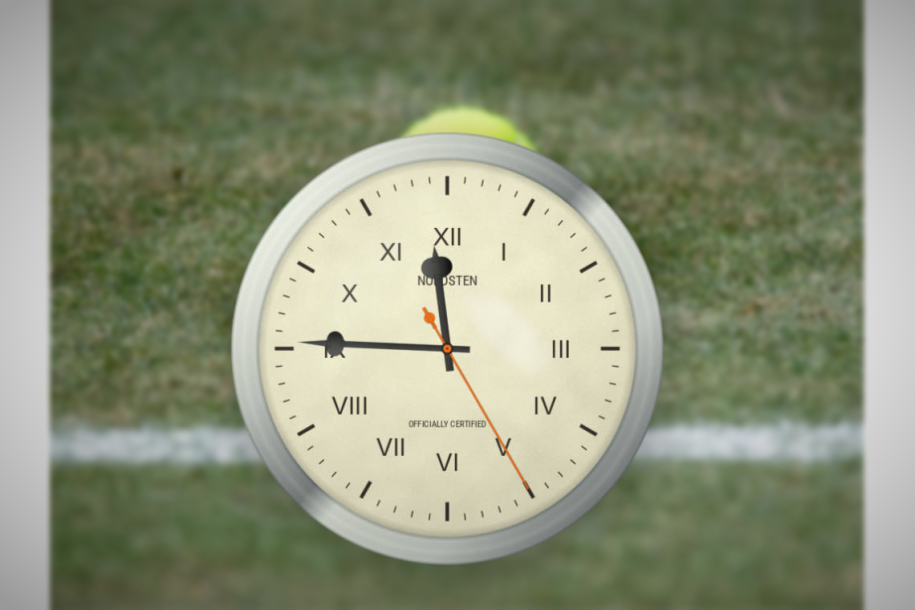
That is 11:45:25
